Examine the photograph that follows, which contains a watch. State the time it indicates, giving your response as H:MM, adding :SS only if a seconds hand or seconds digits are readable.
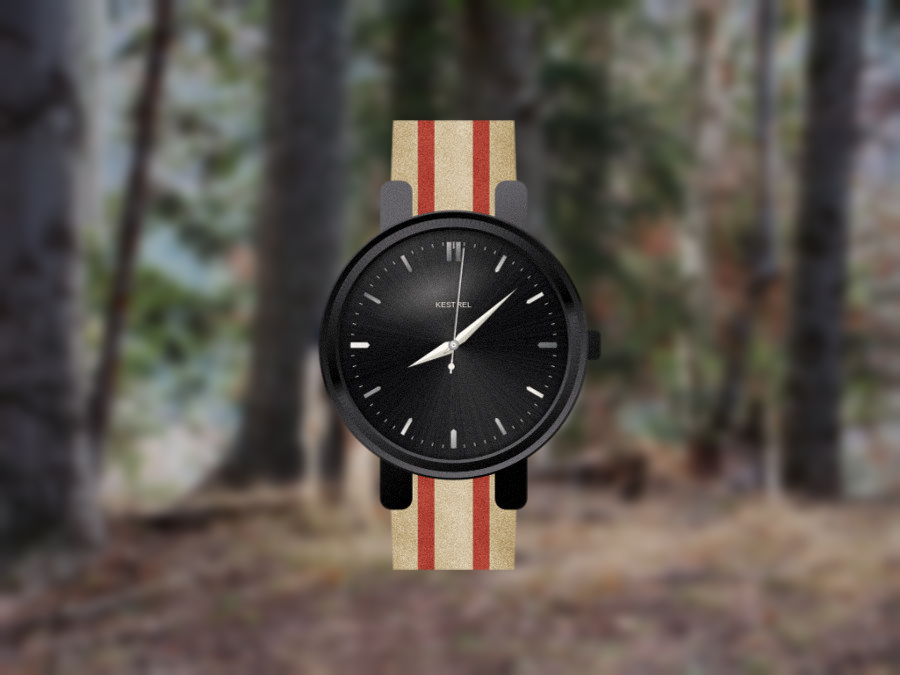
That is 8:08:01
